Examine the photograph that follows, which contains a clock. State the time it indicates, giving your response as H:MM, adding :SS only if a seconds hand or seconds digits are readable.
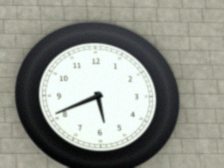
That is 5:41
